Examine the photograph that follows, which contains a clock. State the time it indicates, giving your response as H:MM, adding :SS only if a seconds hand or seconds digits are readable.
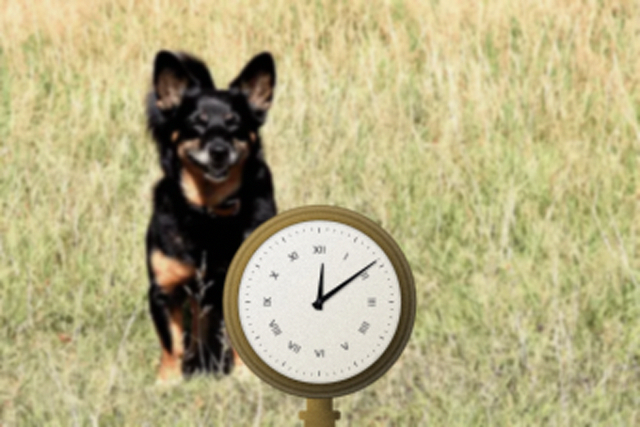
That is 12:09
